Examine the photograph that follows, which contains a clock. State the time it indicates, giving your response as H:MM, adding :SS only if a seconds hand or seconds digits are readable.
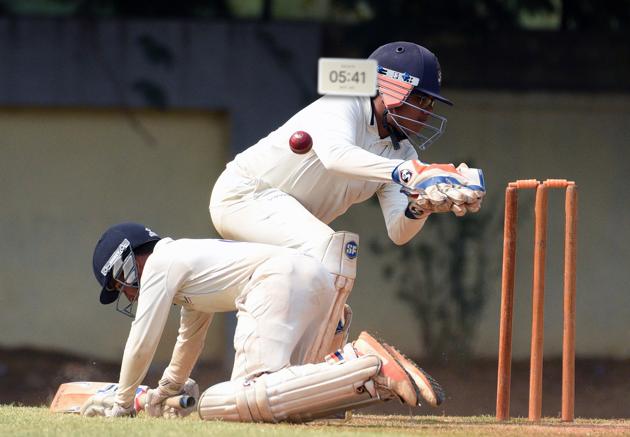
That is 5:41
